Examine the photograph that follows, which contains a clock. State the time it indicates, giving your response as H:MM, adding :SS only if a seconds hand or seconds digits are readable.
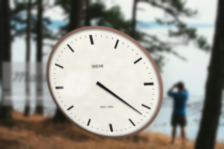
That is 4:22
